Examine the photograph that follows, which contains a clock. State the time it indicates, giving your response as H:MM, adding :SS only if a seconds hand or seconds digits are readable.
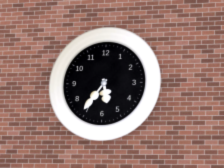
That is 5:36
